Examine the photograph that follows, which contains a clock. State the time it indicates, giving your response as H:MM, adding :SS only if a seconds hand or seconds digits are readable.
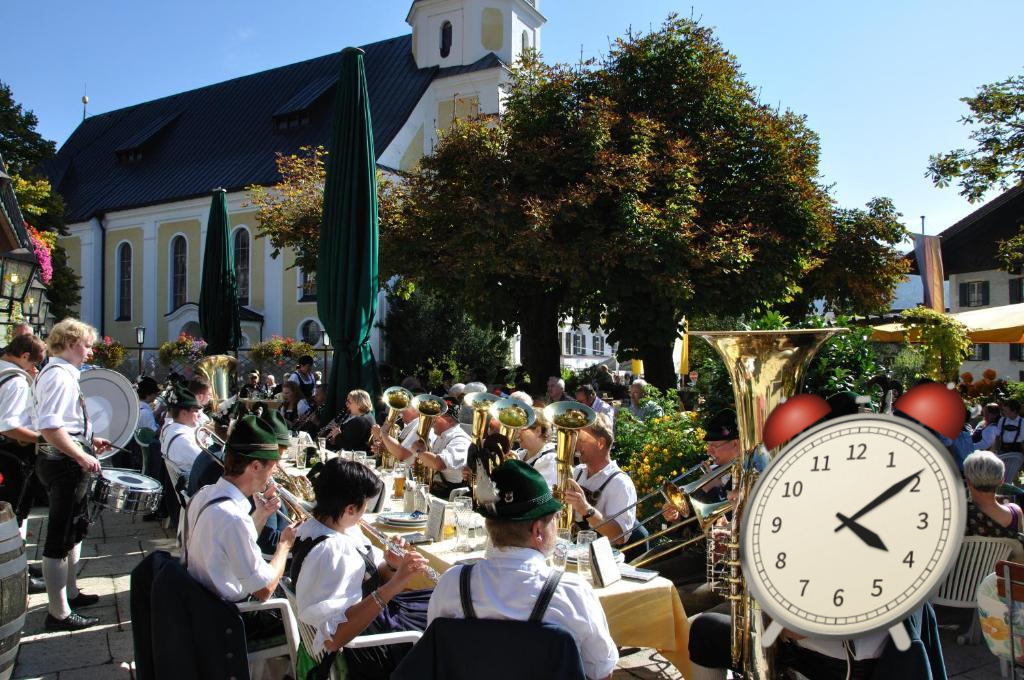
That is 4:09
